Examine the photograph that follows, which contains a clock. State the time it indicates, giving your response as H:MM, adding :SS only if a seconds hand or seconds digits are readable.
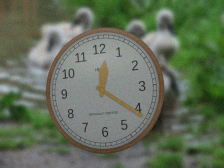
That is 12:21
